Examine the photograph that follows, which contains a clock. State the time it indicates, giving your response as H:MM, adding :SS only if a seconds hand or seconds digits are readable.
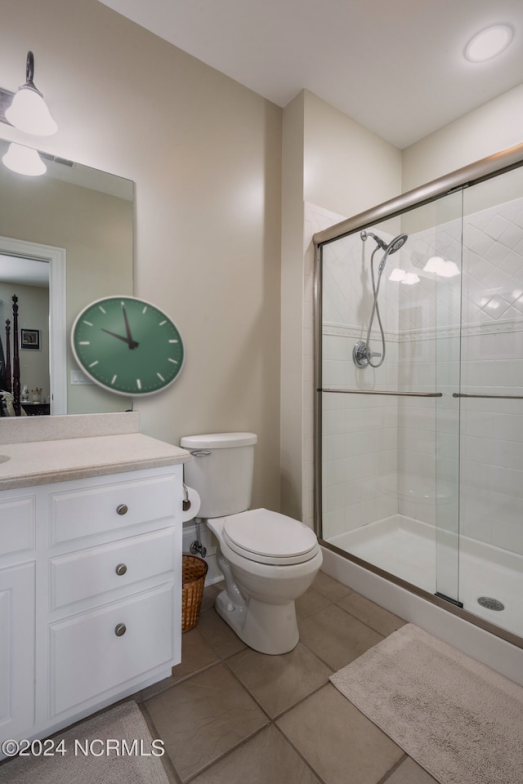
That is 10:00
